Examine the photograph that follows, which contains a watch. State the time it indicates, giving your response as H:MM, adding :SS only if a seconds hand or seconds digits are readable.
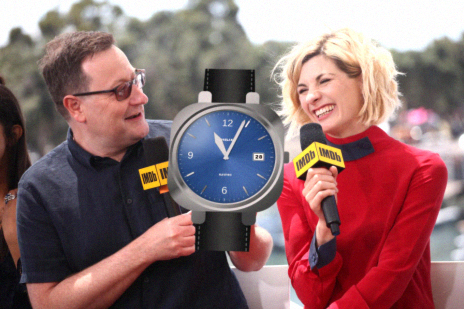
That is 11:04
